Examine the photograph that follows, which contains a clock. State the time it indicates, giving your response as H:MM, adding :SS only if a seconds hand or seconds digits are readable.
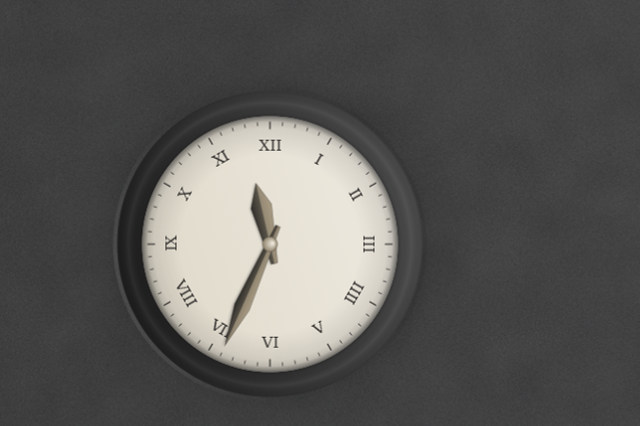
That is 11:34
